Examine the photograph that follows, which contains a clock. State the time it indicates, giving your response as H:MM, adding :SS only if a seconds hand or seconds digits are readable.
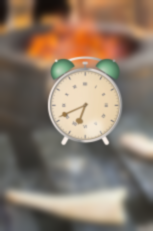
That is 6:41
